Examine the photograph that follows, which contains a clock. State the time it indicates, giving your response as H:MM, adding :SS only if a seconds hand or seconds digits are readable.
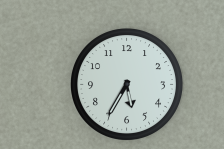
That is 5:35
